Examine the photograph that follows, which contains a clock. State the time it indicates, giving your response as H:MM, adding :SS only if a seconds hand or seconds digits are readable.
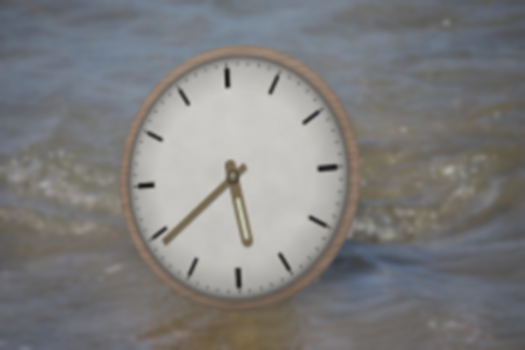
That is 5:39
